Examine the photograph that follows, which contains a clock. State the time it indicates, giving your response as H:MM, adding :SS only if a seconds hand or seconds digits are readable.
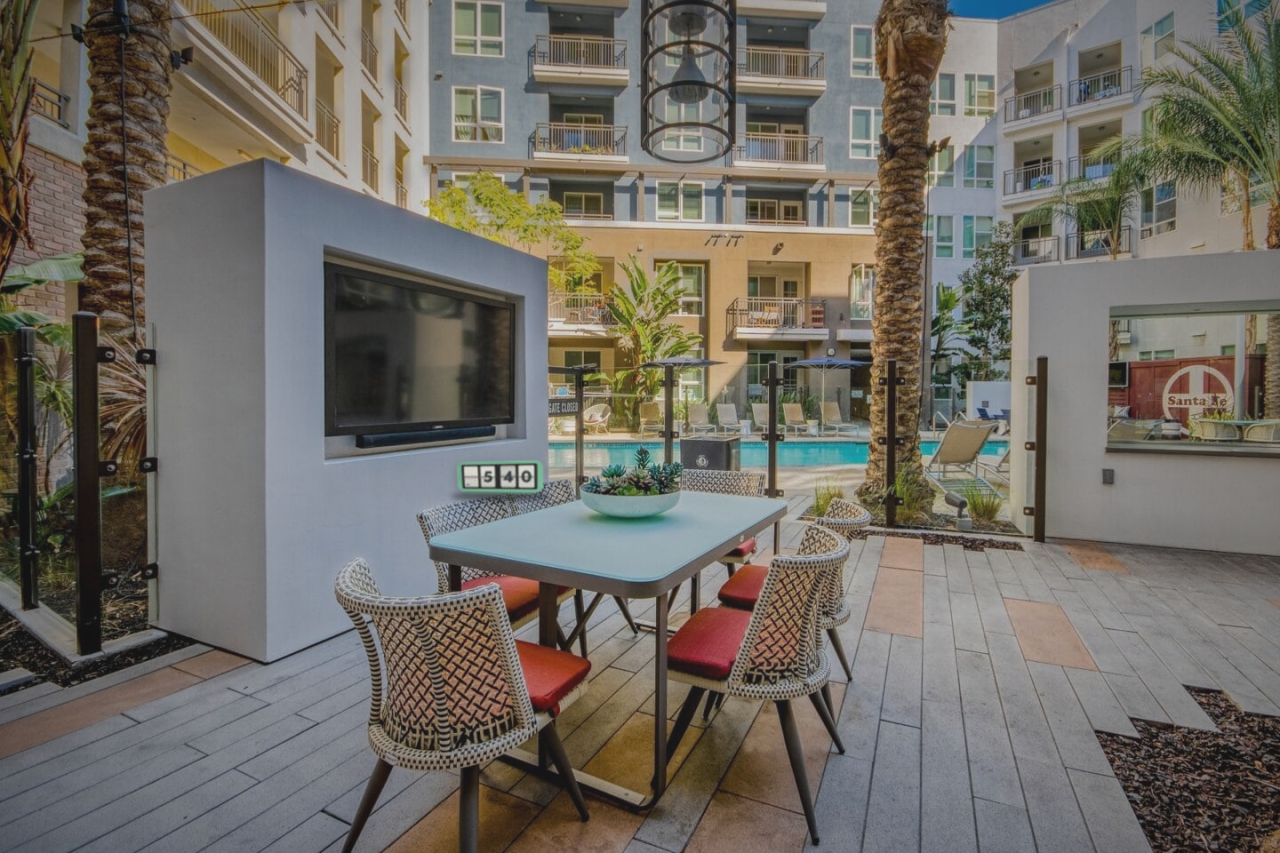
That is 5:40
